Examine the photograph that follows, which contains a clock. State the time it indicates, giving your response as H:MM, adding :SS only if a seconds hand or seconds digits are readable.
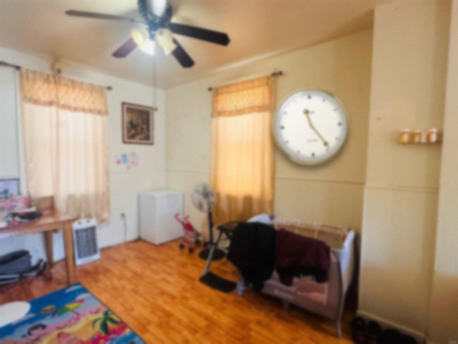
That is 11:24
